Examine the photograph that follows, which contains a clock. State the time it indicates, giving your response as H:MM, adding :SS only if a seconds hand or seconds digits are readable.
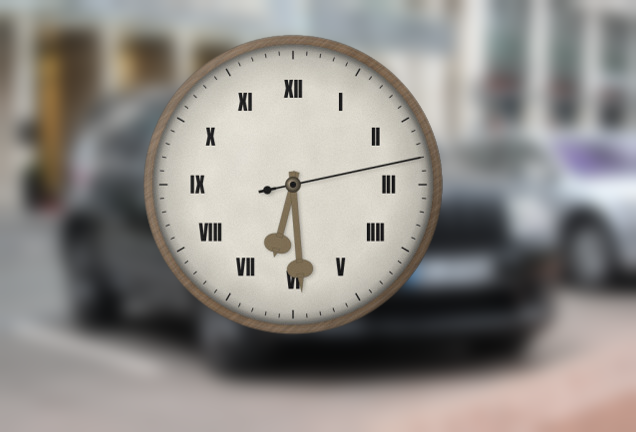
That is 6:29:13
